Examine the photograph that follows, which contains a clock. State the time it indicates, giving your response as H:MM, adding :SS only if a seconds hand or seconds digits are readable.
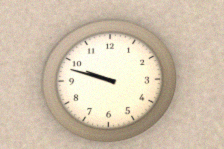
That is 9:48
